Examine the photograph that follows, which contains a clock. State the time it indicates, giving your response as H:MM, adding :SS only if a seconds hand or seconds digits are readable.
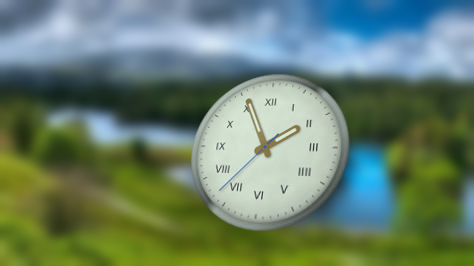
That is 1:55:37
